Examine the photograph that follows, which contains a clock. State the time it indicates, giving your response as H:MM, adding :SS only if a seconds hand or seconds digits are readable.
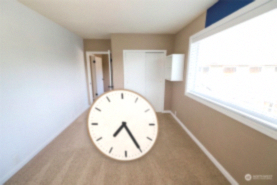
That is 7:25
